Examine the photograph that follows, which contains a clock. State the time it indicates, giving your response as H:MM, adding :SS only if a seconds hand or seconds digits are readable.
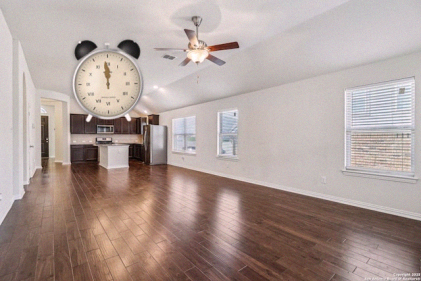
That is 11:59
